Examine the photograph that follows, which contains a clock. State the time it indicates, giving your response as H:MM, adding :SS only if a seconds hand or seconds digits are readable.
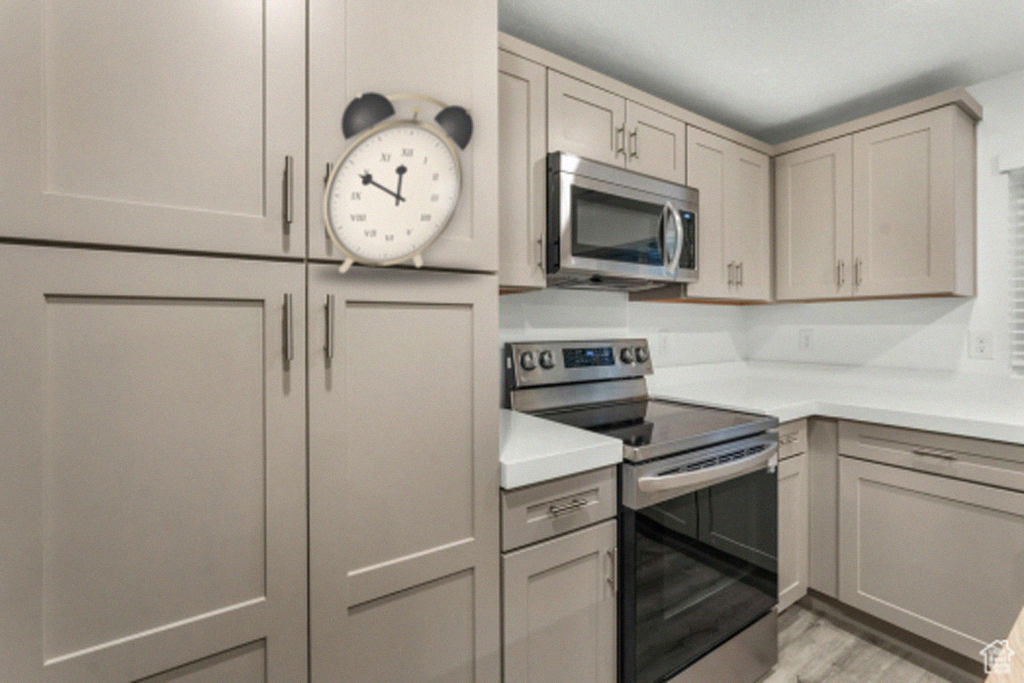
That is 11:49
